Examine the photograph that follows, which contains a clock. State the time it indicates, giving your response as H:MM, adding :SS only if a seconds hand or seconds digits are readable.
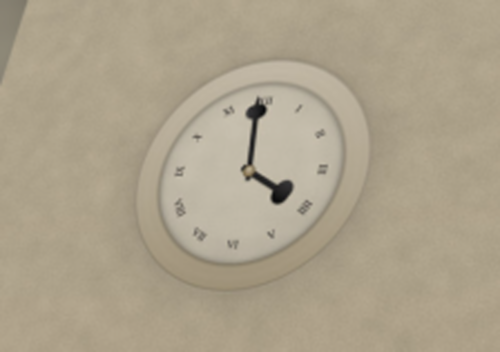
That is 3:59
